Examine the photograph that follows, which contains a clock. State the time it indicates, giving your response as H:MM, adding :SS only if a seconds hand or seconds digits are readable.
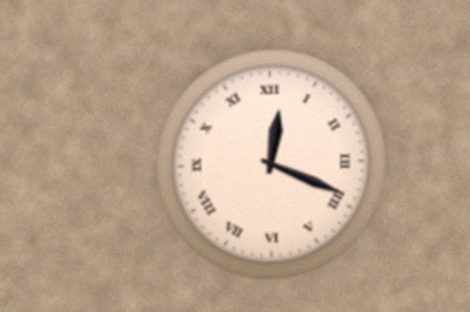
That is 12:19
